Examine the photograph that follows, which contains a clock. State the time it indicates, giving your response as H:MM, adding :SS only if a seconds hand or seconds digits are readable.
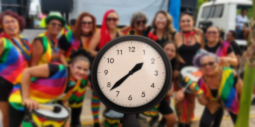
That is 1:38
